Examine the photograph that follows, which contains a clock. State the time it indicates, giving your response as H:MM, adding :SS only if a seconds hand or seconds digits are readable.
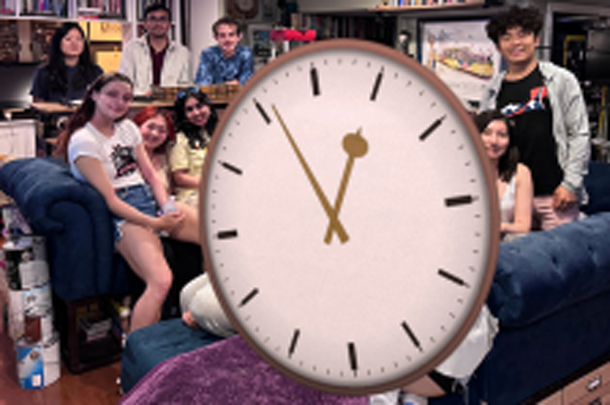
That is 12:56
